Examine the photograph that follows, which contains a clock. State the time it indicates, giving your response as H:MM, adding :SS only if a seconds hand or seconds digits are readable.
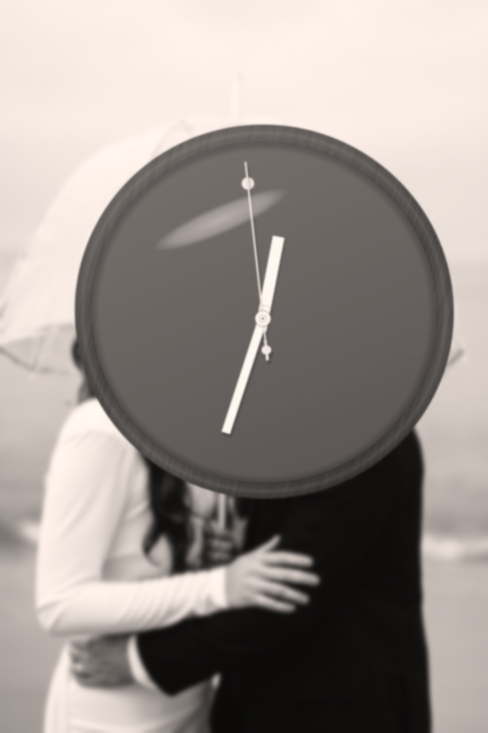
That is 12:34:00
